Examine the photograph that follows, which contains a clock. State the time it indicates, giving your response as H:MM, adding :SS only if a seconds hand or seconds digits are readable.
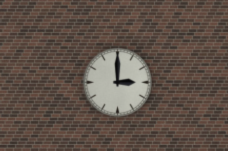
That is 3:00
